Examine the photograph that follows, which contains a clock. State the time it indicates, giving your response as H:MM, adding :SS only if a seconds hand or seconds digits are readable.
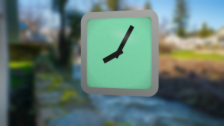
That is 8:05
